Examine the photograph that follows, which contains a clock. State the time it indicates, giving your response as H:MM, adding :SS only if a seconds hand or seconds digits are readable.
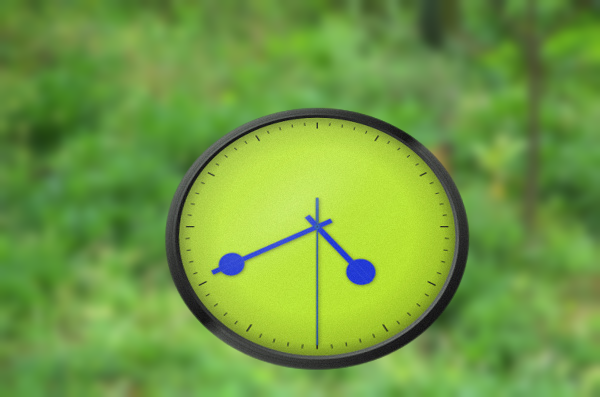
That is 4:40:30
